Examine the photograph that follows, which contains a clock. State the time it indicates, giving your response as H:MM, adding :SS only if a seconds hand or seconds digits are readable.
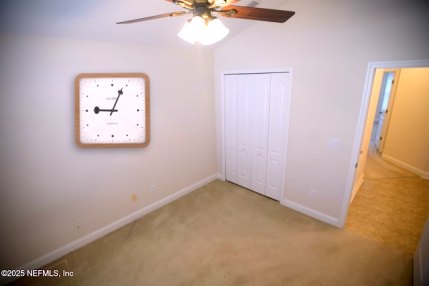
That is 9:04
